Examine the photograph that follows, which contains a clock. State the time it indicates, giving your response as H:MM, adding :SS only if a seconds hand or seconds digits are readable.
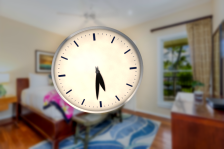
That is 5:31
